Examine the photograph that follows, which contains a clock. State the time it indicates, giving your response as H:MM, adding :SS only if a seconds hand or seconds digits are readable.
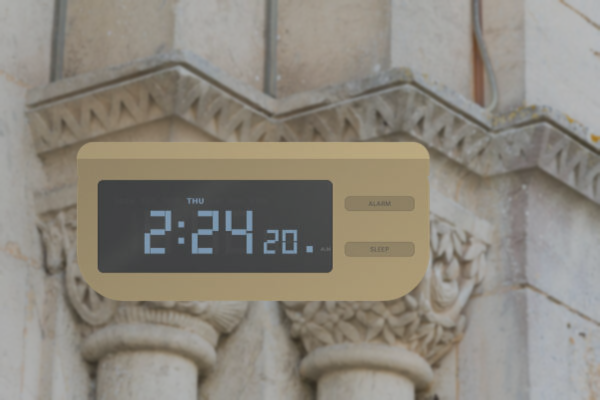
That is 2:24:20
